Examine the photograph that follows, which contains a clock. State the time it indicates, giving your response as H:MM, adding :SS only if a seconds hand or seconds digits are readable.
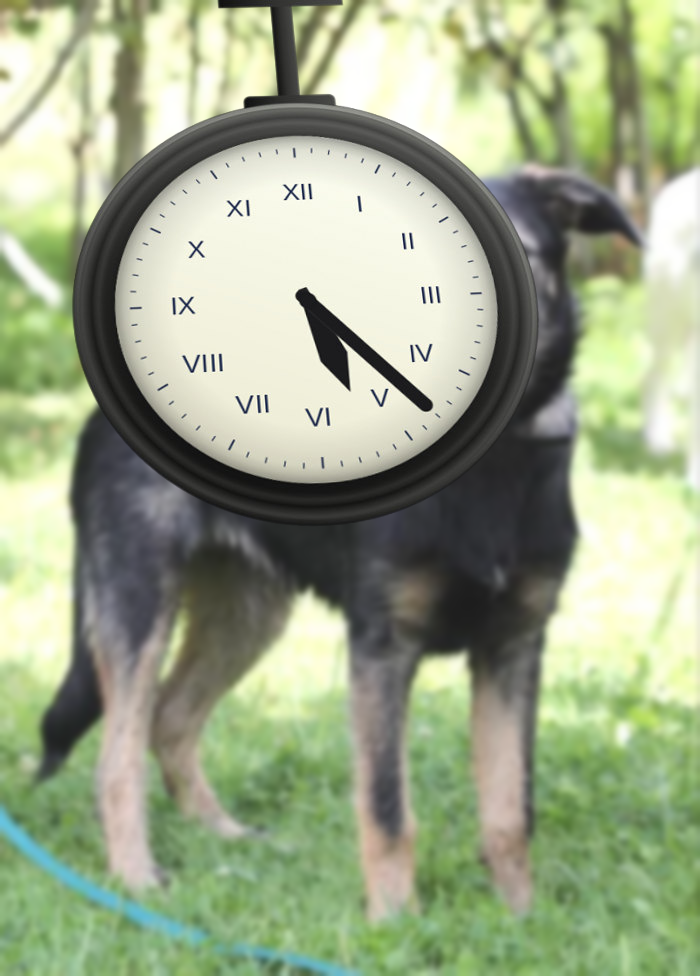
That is 5:23
